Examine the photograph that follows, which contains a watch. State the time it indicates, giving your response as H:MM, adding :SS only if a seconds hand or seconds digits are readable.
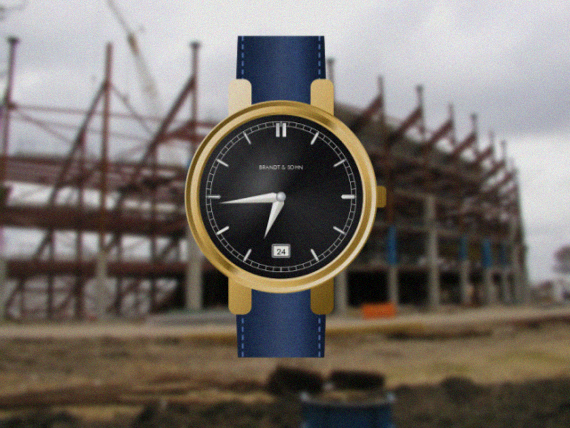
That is 6:44
